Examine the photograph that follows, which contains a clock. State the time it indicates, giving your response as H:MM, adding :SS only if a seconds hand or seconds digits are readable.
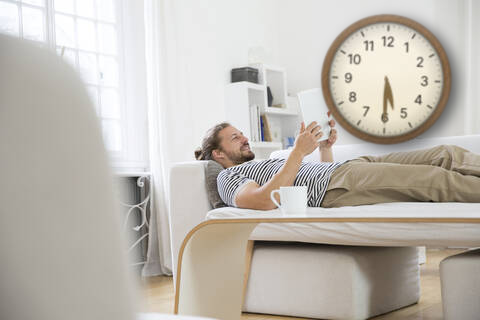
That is 5:30
